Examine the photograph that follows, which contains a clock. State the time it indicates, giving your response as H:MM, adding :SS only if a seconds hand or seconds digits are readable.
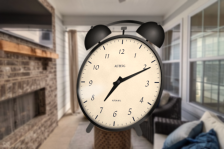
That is 7:11
